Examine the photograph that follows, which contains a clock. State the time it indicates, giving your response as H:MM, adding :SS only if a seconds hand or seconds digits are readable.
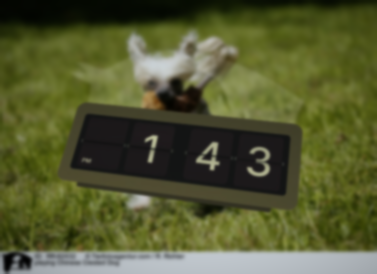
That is 1:43
